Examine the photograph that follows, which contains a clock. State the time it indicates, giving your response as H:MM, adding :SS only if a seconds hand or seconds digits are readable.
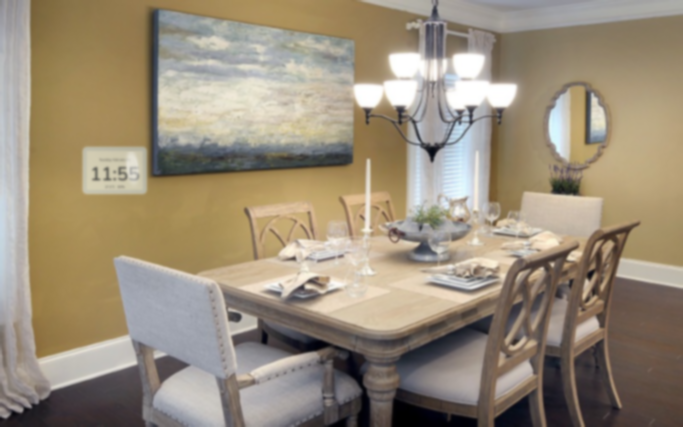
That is 11:55
